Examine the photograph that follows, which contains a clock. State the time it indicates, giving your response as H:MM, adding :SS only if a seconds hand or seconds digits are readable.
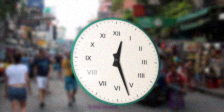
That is 12:27
